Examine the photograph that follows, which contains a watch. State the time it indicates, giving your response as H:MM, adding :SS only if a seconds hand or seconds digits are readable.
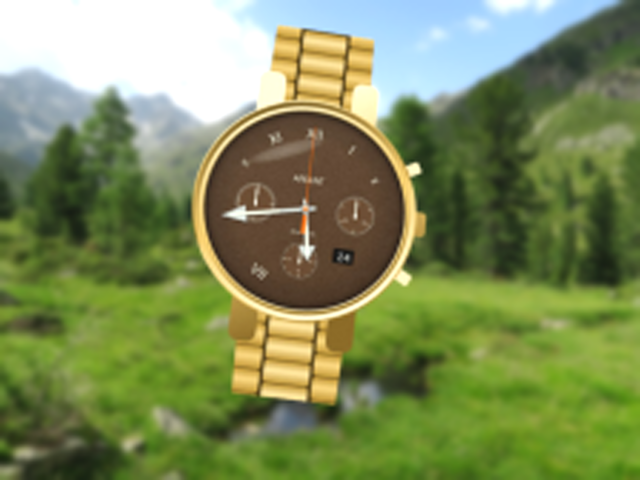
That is 5:43
